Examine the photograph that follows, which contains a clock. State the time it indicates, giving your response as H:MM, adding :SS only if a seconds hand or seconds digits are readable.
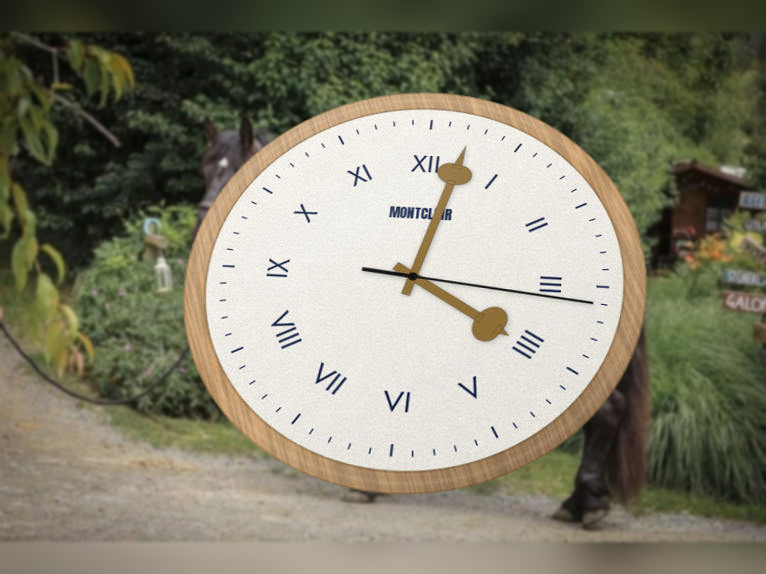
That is 4:02:16
